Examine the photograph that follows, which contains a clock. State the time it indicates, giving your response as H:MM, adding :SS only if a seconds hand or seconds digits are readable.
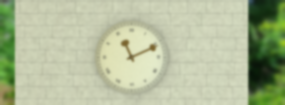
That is 11:11
